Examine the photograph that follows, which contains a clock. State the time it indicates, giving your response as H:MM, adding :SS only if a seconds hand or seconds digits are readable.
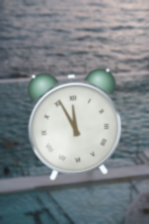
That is 11:56
